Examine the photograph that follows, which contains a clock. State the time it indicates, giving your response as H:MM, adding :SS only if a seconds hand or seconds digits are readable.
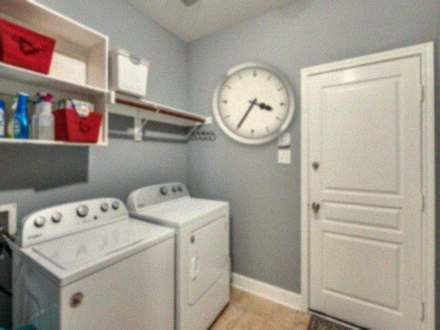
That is 3:35
